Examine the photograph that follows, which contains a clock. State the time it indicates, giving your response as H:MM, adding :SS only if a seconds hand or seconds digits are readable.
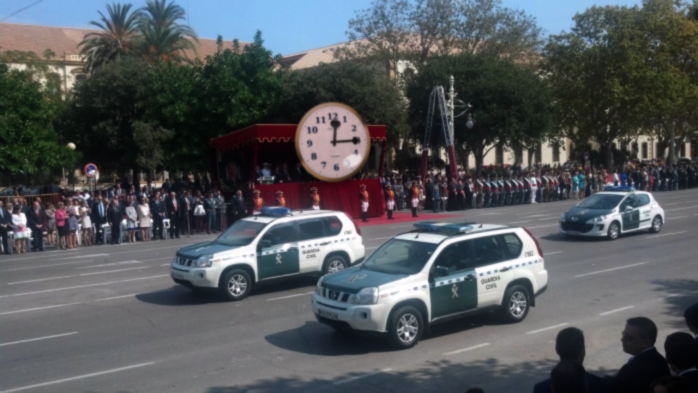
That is 12:15
